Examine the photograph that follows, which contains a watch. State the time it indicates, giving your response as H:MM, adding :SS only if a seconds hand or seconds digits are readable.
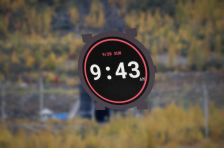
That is 9:43
